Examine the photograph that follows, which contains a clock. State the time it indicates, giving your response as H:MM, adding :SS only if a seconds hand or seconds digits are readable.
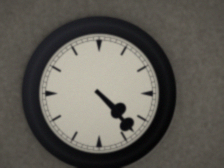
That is 4:23
